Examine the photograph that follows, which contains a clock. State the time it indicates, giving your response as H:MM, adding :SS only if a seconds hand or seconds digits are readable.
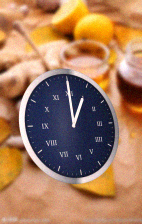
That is 1:00
